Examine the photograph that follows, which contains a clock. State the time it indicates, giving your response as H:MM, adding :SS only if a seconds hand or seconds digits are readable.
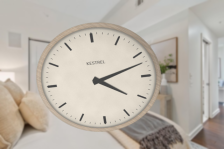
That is 4:12
